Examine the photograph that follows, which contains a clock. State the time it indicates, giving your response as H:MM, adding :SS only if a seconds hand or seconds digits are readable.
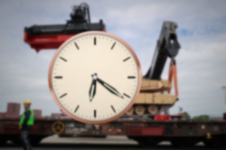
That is 6:21
